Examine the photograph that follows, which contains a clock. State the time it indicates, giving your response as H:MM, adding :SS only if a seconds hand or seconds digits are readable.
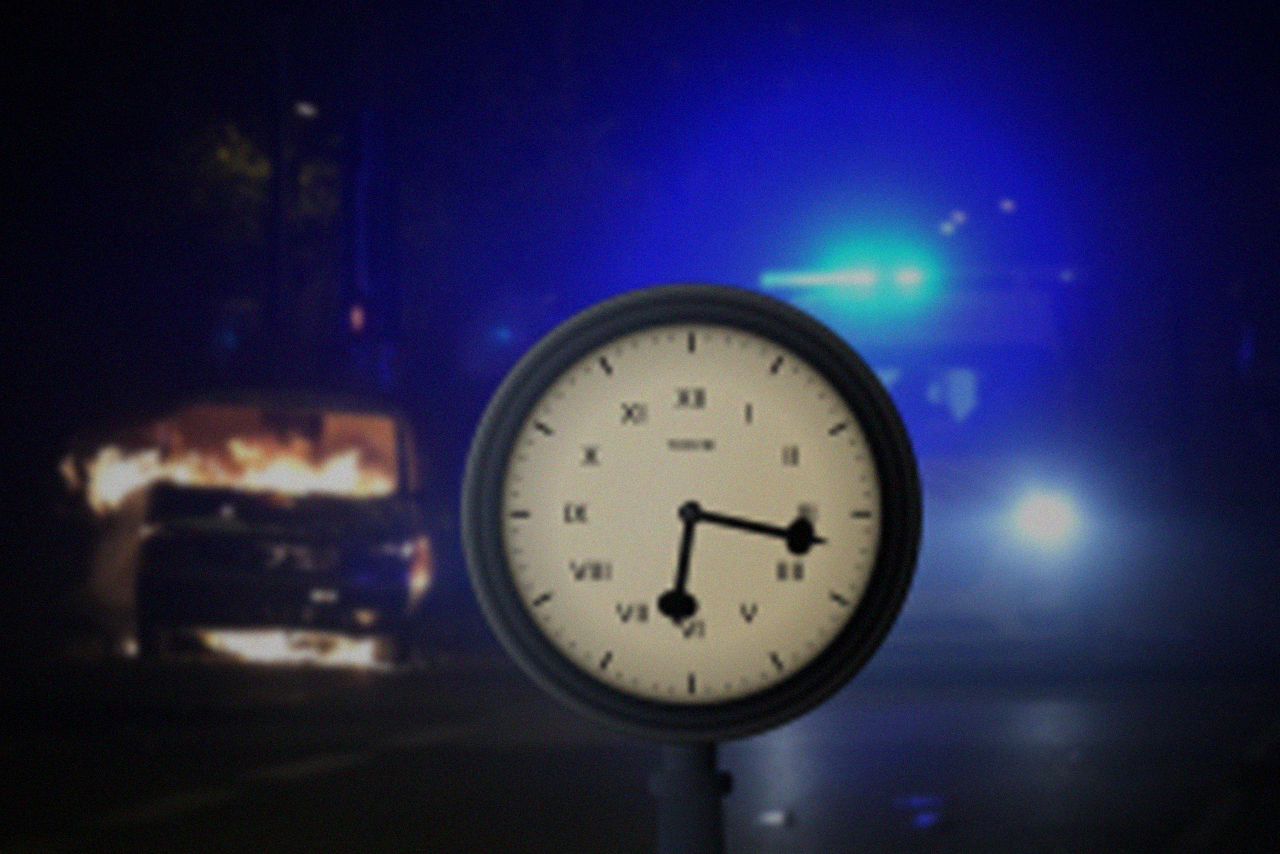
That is 6:17
